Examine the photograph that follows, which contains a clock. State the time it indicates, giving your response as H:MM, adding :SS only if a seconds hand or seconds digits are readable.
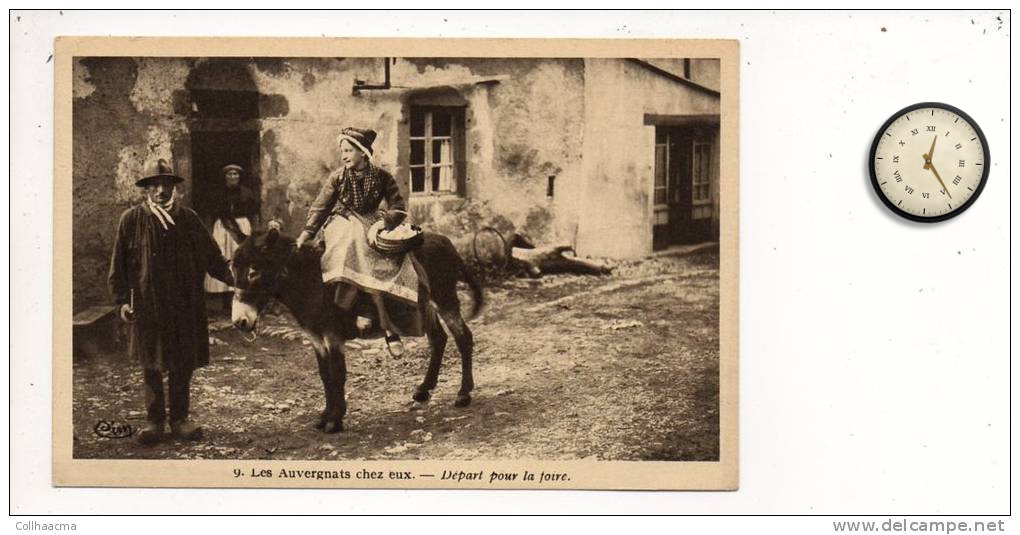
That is 12:24
